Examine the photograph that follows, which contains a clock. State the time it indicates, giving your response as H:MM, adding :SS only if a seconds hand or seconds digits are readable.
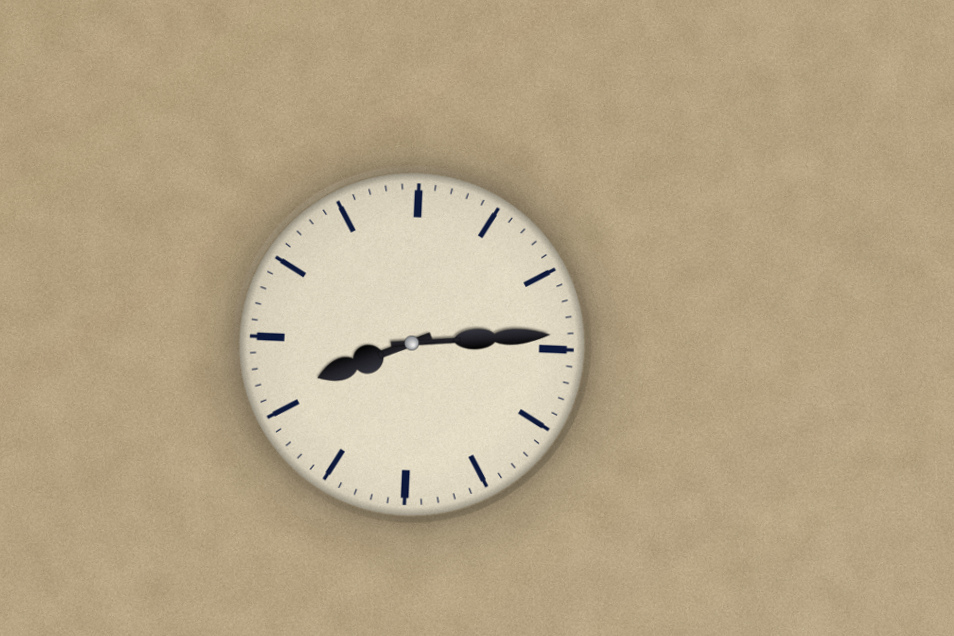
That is 8:14
